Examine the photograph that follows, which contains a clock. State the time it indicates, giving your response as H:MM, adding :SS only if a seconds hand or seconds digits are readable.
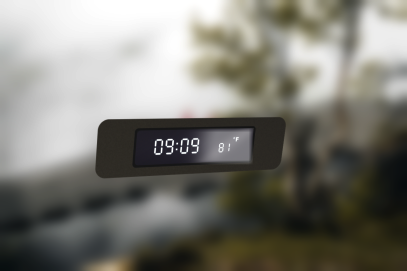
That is 9:09
